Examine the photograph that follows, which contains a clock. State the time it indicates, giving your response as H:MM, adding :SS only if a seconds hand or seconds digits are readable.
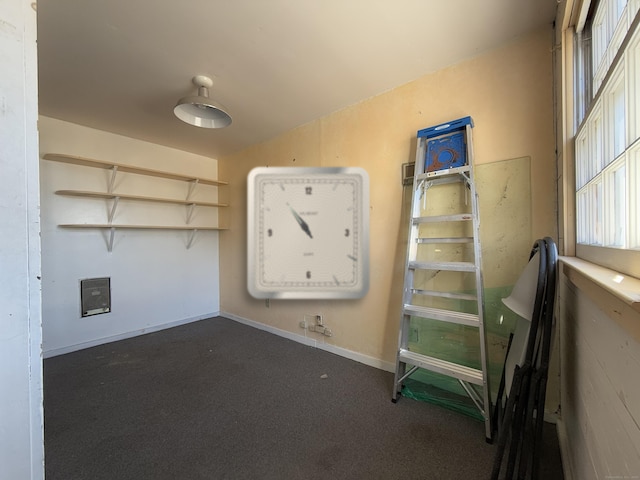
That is 10:54
